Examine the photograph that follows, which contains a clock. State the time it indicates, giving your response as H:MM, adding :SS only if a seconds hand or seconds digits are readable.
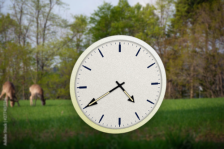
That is 4:40
